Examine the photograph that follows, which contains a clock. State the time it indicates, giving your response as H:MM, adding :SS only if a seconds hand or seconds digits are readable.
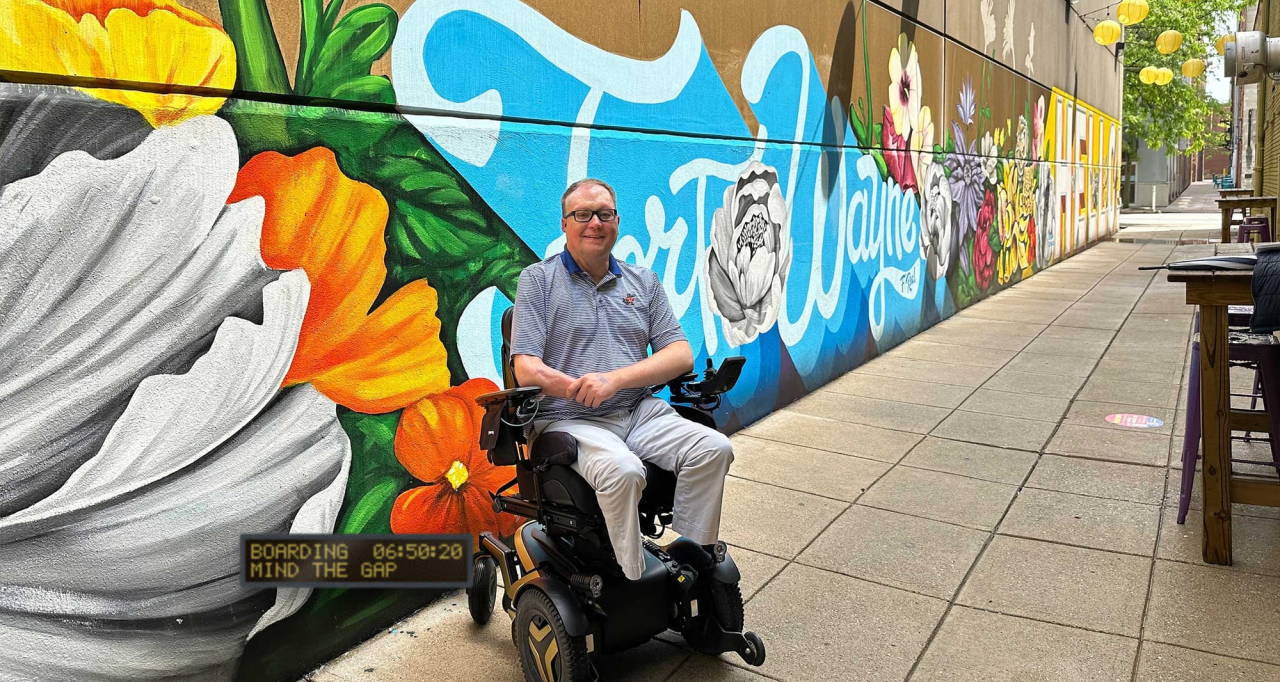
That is 6:50:20
